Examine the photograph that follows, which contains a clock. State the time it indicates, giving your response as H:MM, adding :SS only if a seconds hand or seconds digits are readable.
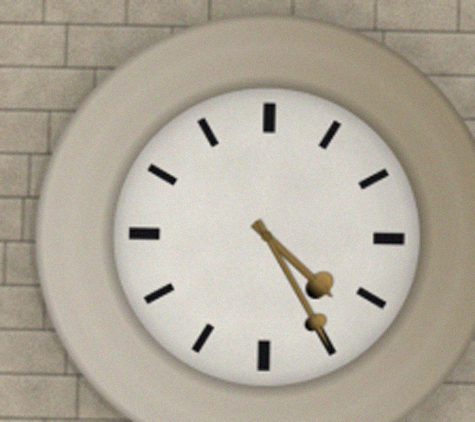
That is 4:25
